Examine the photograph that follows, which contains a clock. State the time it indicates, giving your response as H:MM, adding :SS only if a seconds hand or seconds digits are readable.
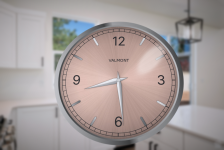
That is 8:29
